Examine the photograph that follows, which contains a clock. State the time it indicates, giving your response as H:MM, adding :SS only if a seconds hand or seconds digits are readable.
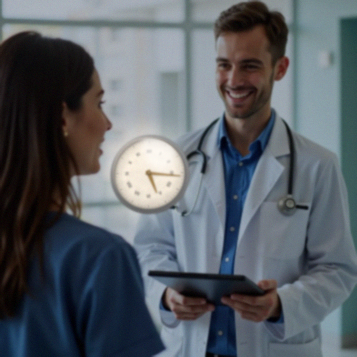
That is 5:16
